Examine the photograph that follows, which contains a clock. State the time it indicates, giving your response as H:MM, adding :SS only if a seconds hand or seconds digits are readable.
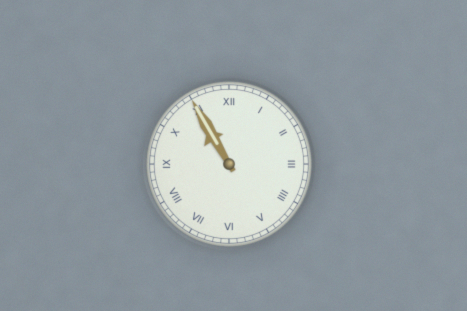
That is 10:55
